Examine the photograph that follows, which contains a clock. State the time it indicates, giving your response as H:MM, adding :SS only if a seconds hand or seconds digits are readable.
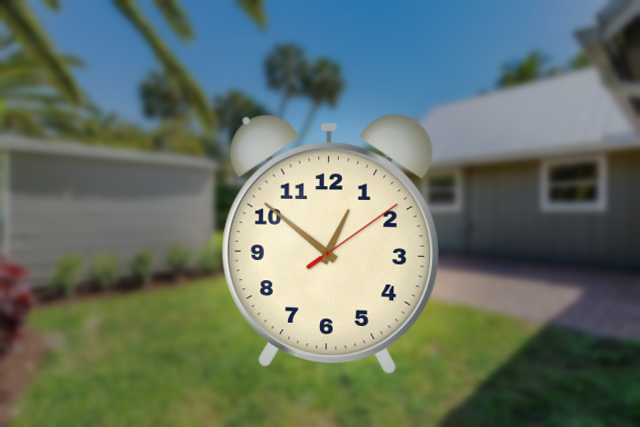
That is 12:51:09
